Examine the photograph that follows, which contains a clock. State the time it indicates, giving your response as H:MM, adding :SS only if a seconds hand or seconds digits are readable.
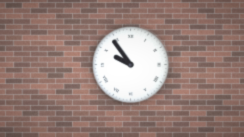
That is 9:54
